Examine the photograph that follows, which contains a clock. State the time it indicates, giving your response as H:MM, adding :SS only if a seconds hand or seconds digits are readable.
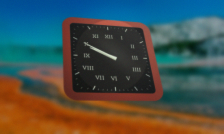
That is 9:50
